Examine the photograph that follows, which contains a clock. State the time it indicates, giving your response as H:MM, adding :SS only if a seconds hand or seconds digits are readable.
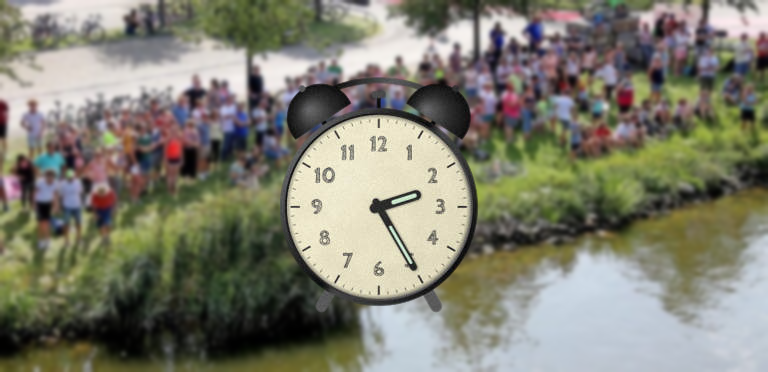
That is 2:25
